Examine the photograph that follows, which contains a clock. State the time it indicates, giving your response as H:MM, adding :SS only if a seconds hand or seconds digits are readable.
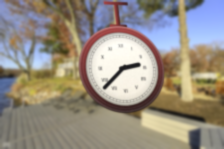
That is 2:38
